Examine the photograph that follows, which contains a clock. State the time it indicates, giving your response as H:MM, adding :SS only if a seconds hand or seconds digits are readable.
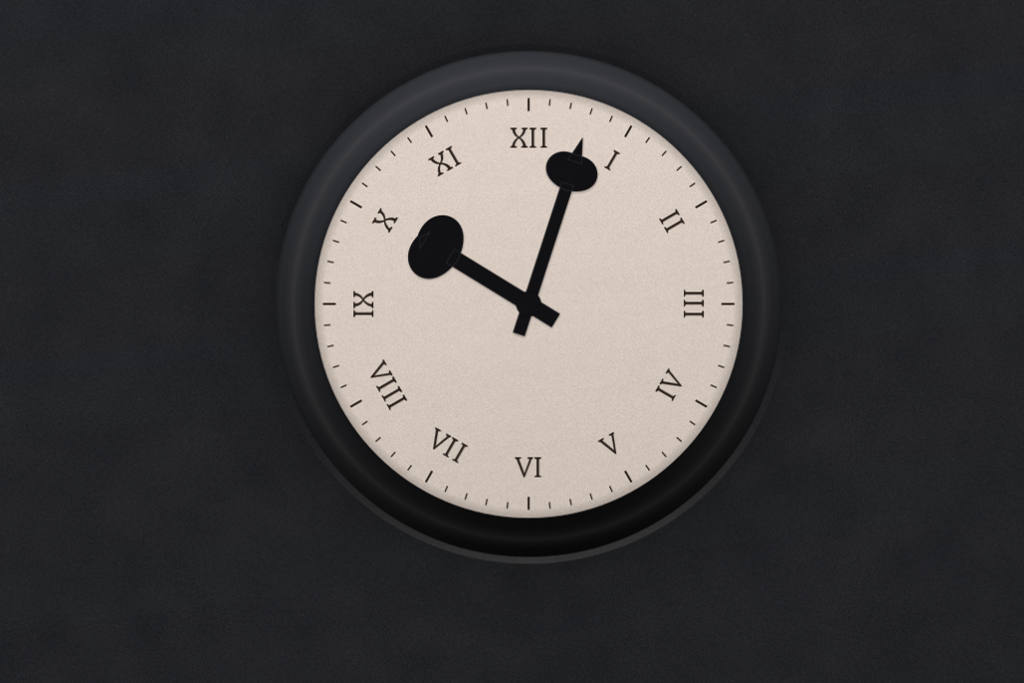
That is 10:03
